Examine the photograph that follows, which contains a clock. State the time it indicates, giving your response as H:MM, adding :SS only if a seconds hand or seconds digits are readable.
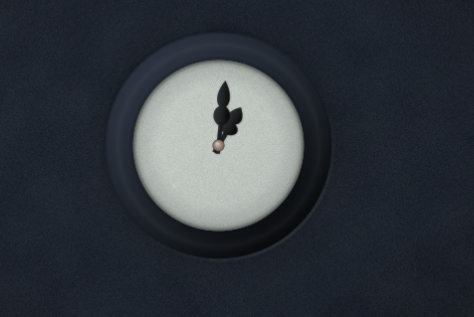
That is 1:01
